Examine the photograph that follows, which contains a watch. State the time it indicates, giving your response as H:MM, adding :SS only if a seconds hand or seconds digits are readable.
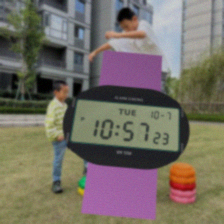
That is 10:57:23
